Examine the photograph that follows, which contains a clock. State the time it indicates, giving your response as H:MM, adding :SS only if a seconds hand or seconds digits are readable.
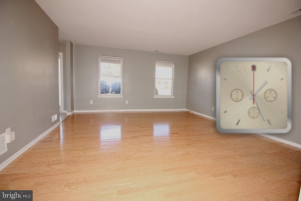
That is 1:26
